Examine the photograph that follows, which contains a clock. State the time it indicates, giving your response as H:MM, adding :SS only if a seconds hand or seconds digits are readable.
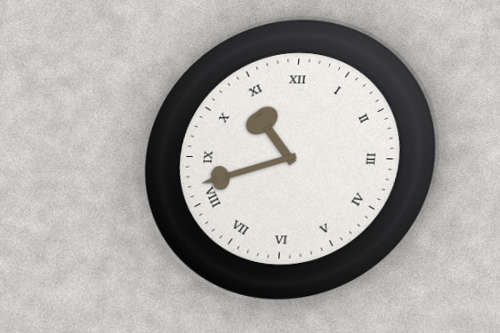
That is 10:42
